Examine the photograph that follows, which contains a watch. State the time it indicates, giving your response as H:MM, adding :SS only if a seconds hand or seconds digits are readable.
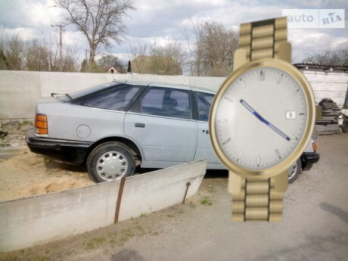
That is 10:21
